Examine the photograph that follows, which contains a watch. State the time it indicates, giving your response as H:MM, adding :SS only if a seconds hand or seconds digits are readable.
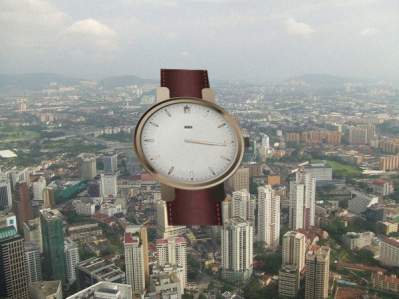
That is 3:16
